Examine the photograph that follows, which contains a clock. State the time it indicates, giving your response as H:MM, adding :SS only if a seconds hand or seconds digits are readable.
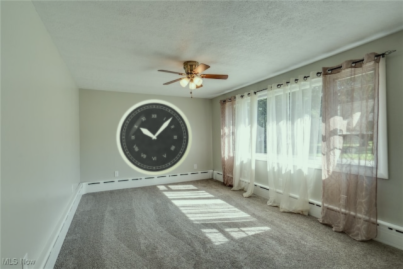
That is 10:07
